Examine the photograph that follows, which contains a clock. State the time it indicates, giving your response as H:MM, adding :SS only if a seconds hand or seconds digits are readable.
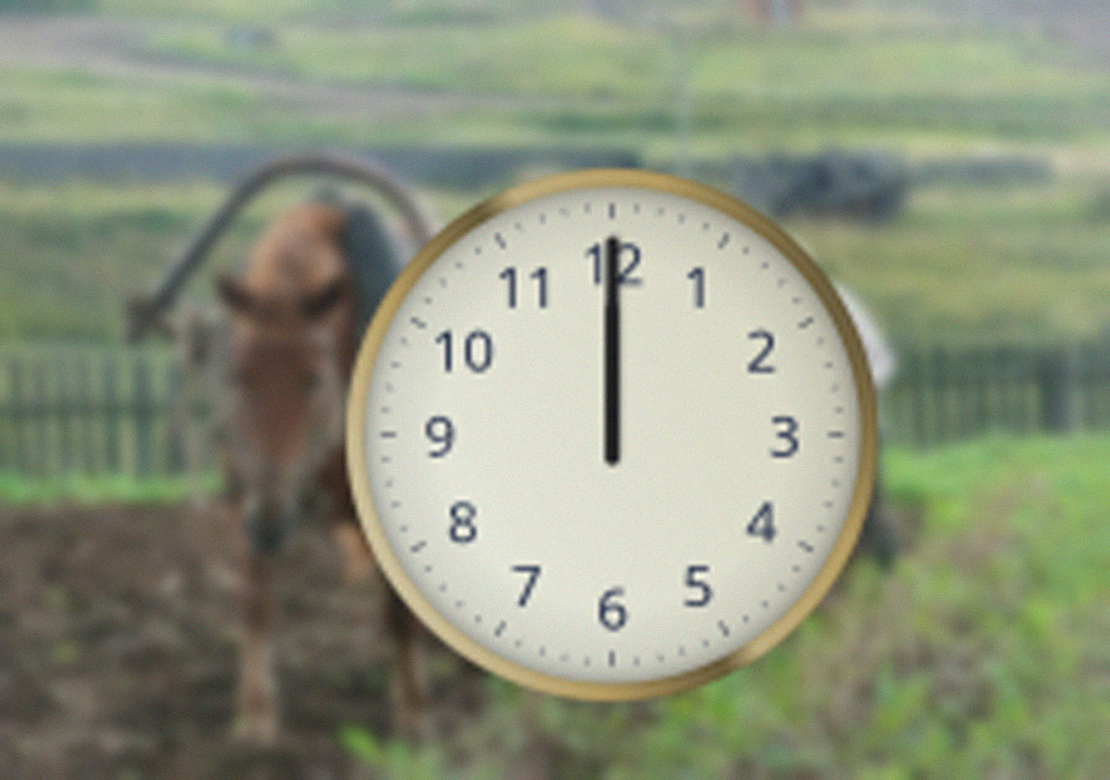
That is 12:00
